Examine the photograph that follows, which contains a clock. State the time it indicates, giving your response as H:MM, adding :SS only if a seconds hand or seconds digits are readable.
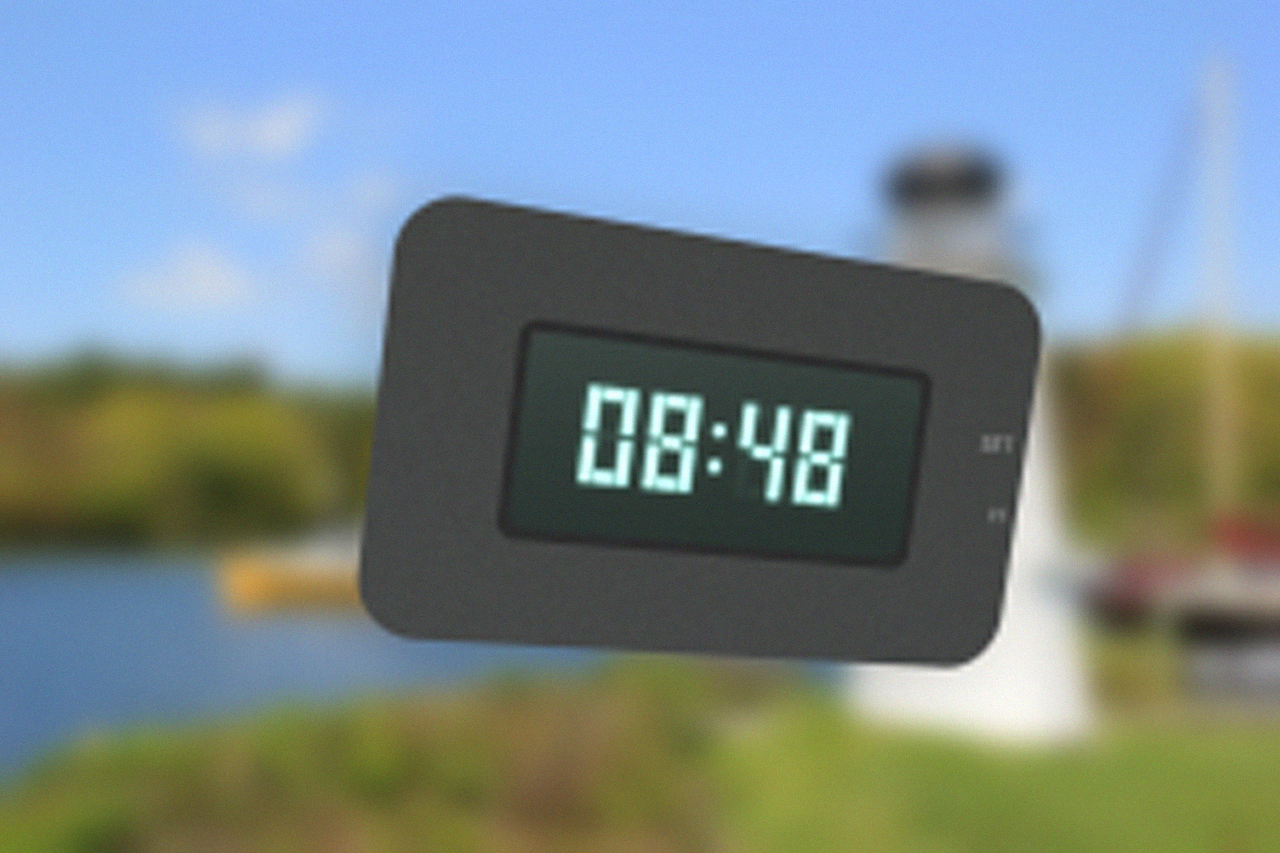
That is 8:48
